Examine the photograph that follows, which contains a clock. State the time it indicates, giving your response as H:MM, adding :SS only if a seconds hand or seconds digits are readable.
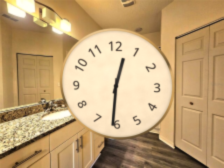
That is 12:31
